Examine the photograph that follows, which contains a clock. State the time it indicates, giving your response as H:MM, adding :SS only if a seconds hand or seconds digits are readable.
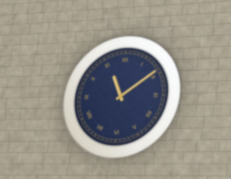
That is 11:09
